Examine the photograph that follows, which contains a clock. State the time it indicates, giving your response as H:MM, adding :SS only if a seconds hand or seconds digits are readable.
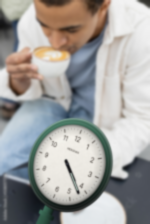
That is 4:22
